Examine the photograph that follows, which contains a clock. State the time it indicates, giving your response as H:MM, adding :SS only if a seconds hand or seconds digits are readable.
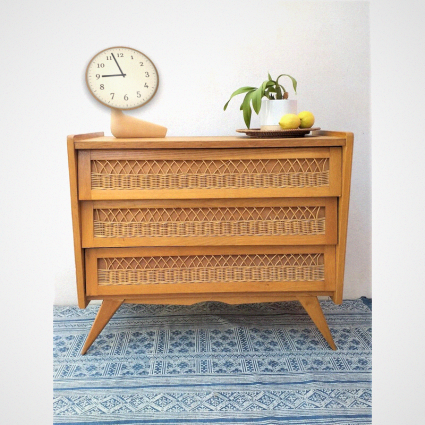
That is 8:57
